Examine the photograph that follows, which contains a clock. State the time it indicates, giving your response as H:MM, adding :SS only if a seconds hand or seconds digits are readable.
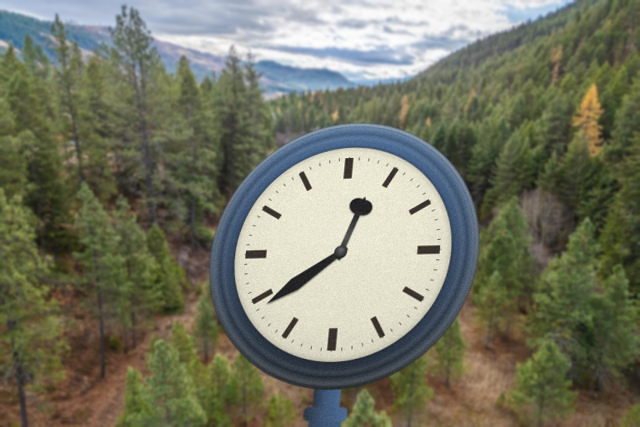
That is 12:39
